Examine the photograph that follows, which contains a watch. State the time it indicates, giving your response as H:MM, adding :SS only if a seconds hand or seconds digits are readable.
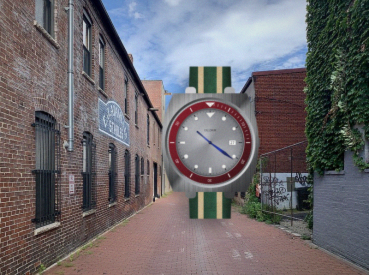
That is 10:21
